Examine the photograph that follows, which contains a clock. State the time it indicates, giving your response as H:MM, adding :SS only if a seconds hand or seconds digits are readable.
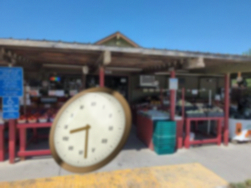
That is 8:28
